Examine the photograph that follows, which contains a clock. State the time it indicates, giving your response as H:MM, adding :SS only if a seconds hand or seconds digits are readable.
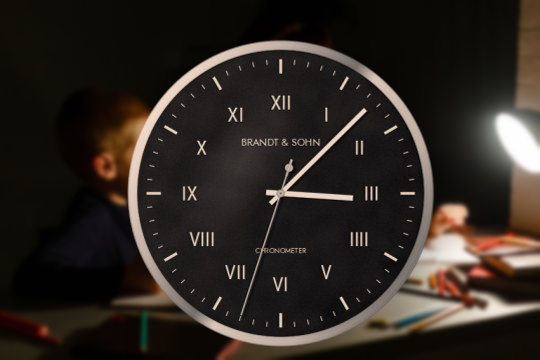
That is 3:07:33
